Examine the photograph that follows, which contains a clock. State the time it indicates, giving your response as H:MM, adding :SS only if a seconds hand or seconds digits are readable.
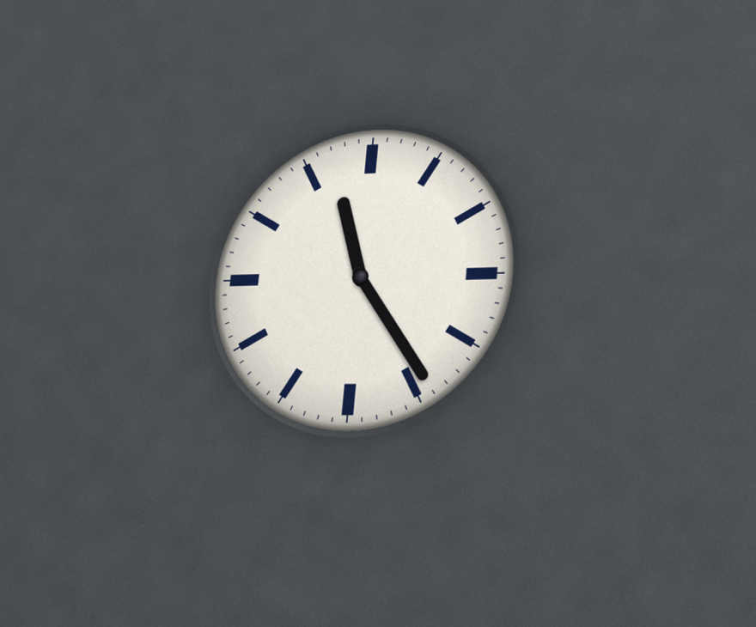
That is 11:24
